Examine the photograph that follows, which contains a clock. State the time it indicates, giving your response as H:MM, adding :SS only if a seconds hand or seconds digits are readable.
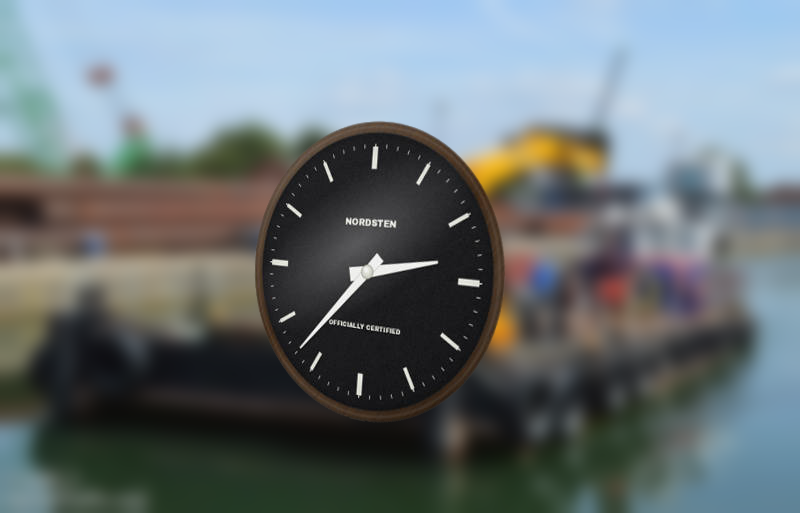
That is 2:37
